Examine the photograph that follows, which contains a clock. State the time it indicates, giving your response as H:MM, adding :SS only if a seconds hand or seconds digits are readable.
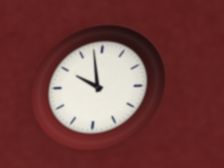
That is 9:58
